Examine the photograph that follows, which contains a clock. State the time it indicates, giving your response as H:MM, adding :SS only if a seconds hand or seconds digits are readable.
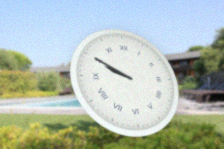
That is 9:50
